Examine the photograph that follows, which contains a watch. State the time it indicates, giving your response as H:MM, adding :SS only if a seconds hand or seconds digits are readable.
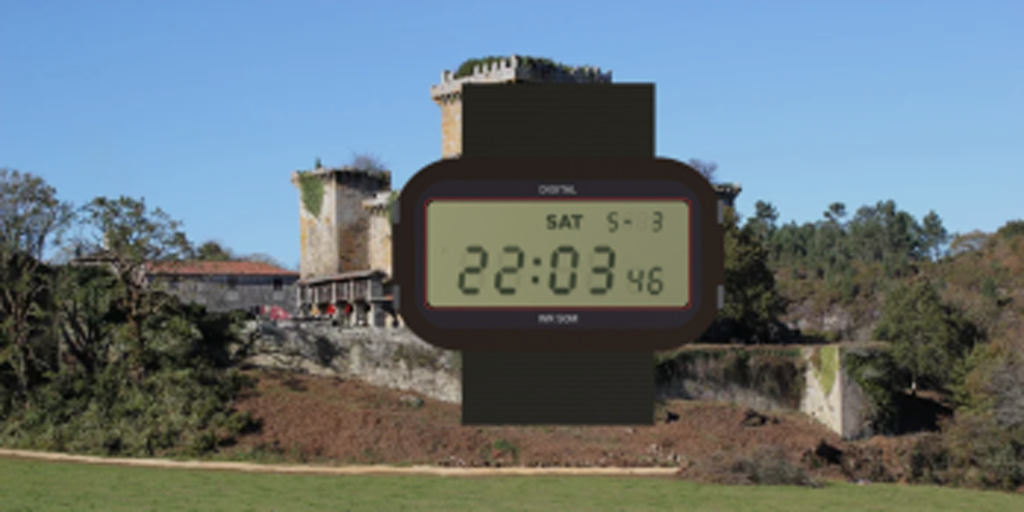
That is 22:03:46
